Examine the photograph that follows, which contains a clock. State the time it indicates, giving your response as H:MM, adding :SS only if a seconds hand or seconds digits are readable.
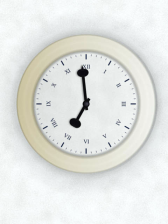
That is 6:59
